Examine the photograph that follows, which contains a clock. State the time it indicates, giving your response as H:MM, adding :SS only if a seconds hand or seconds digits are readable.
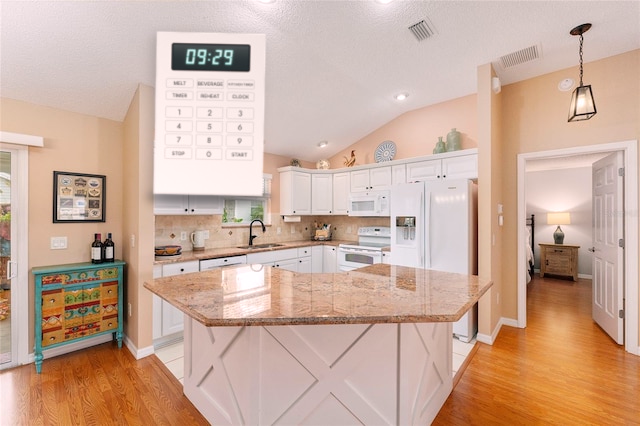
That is 9:29
